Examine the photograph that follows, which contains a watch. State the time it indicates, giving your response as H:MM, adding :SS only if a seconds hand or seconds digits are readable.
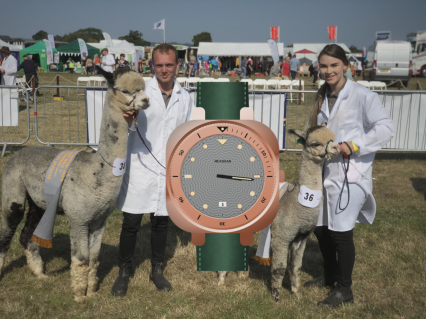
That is 3:16
